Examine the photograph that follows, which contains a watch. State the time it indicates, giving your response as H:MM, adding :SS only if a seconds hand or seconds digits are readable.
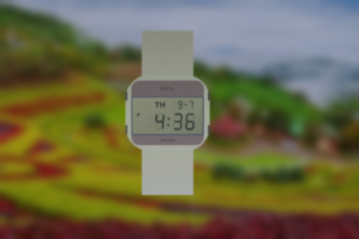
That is 4:36
